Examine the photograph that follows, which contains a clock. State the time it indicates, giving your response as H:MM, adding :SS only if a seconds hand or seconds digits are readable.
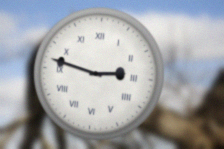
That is 2:47
